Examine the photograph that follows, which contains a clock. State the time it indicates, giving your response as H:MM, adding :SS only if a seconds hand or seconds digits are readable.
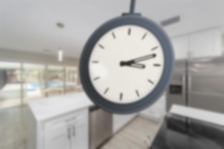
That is 3:12
